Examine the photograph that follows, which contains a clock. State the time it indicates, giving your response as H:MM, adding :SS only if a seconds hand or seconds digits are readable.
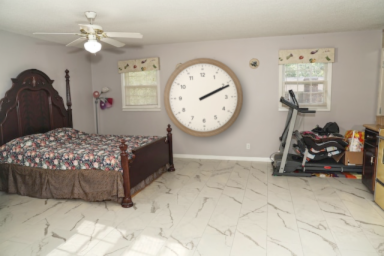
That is 2:11
